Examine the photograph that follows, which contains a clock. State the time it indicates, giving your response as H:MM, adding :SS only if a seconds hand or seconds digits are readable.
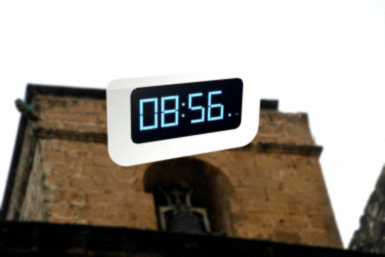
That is 8:56
